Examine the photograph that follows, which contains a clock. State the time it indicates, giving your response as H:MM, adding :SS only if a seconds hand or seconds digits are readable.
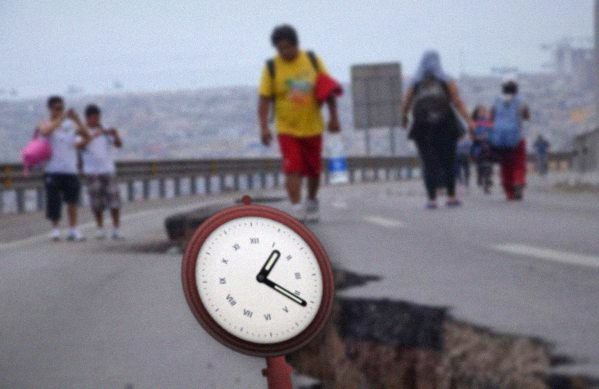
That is 1:21
